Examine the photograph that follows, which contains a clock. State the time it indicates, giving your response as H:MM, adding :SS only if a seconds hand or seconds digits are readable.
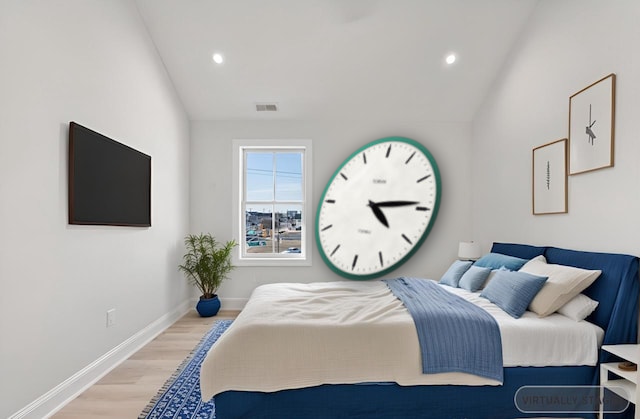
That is 4:14
